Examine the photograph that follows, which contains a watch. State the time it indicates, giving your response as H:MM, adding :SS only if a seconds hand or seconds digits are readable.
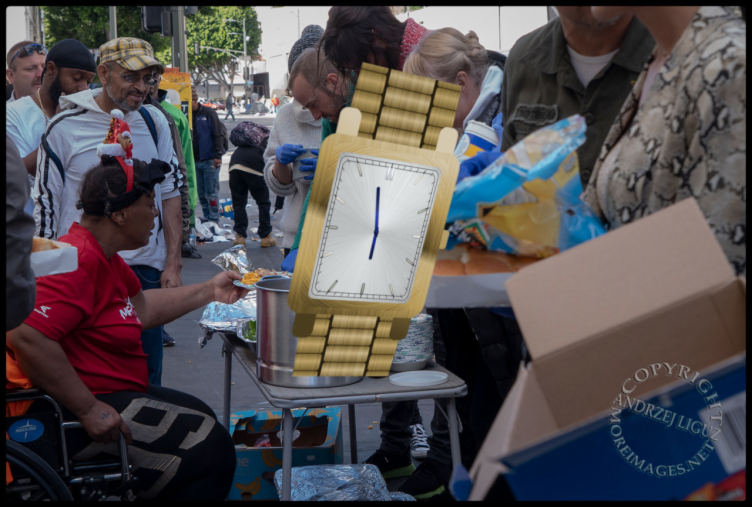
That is 5:58
